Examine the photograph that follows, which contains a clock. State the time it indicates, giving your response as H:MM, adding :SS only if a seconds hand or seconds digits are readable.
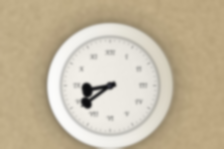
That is 8:39
